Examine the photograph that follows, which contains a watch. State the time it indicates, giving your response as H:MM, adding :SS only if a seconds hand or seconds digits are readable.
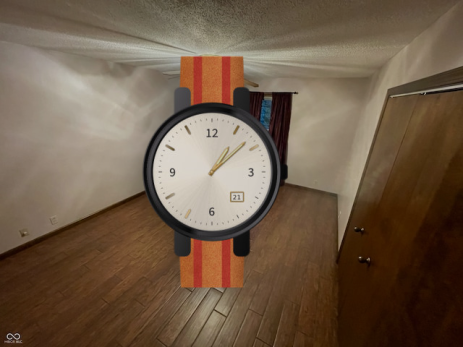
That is 1:08
